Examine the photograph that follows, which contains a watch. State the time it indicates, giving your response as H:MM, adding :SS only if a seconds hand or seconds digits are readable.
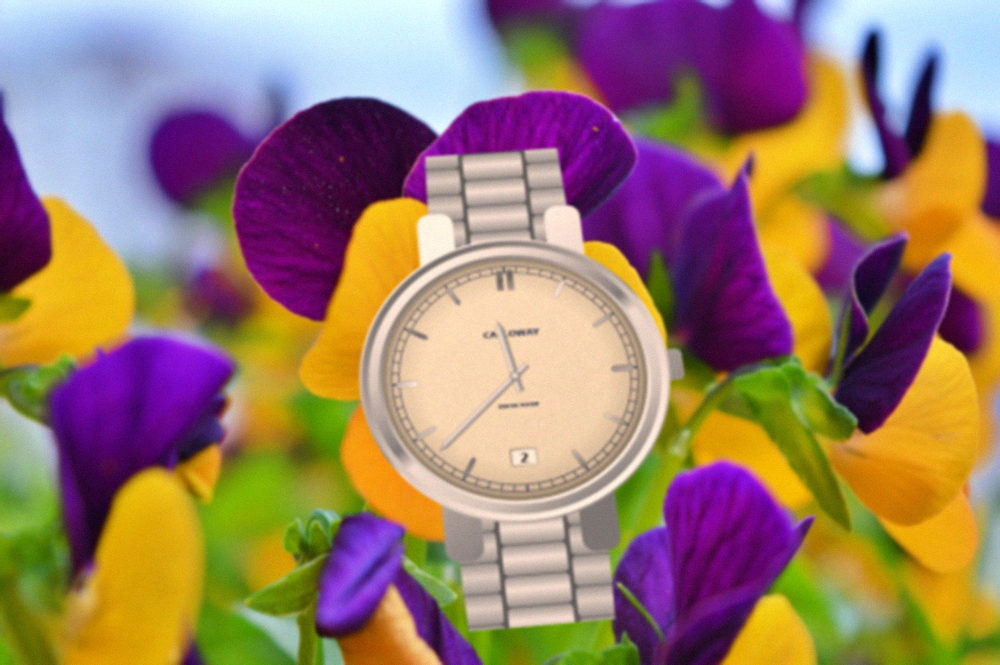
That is 11:38
